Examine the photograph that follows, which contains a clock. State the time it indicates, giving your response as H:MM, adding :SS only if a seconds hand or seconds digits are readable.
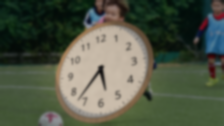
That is 5:37
